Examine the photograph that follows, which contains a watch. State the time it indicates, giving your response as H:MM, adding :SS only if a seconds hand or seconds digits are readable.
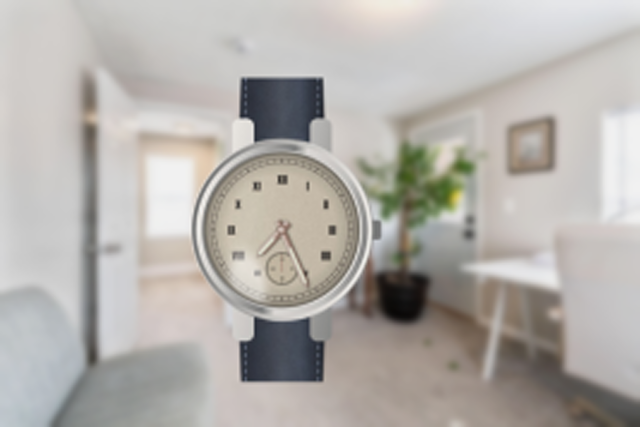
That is 7:26
